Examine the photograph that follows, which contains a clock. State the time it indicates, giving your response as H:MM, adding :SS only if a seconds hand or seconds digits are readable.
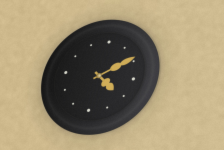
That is 4:09
